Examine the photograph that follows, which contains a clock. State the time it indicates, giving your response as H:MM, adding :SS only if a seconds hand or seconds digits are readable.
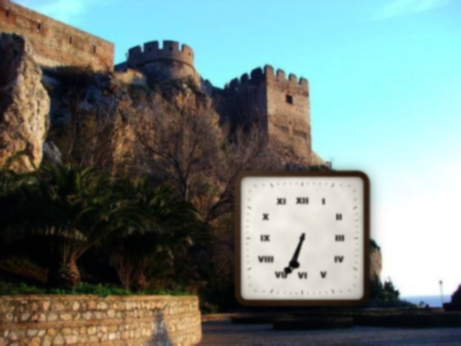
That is 6:34
